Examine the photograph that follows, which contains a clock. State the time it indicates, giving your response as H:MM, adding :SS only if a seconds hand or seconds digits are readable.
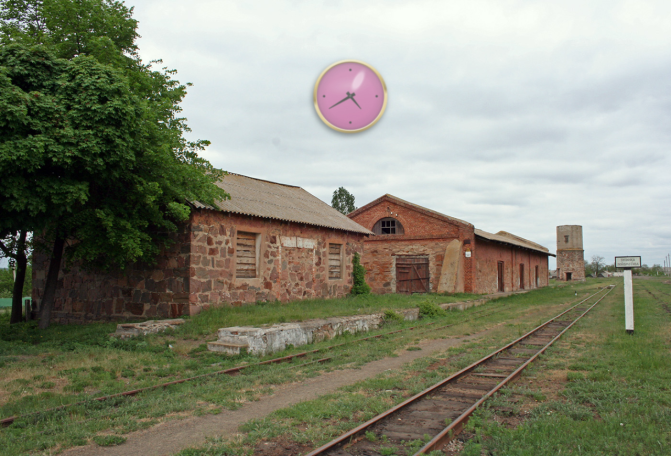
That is 4:40
